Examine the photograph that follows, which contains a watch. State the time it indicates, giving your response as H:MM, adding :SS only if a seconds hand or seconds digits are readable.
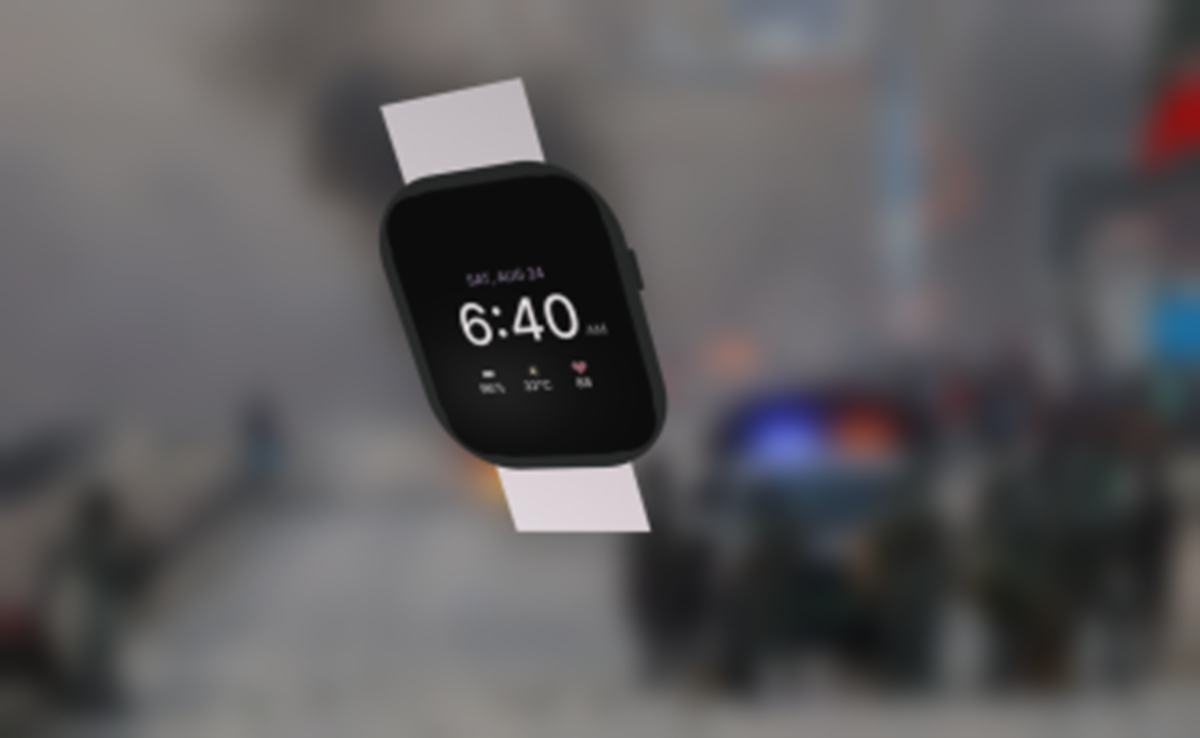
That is 6:40
